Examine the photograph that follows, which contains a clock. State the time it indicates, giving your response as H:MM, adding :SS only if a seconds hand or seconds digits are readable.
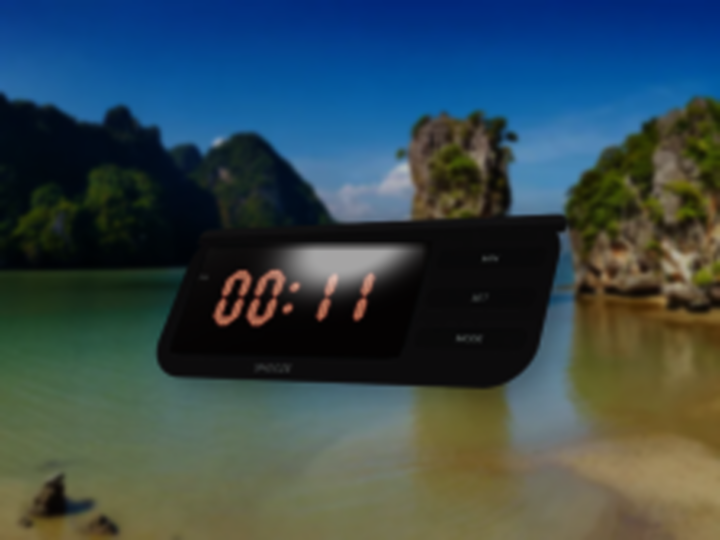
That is 0:11
